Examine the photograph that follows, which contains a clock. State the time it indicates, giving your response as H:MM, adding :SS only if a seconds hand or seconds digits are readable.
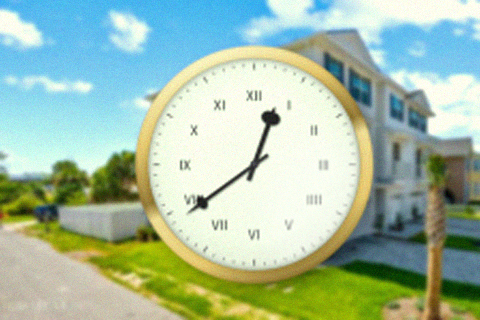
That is 12:39
